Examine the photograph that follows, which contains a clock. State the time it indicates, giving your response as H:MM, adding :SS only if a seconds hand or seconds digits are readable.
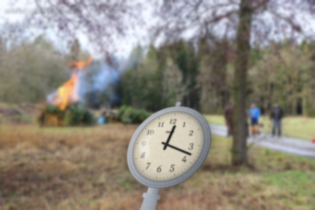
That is 12:18
